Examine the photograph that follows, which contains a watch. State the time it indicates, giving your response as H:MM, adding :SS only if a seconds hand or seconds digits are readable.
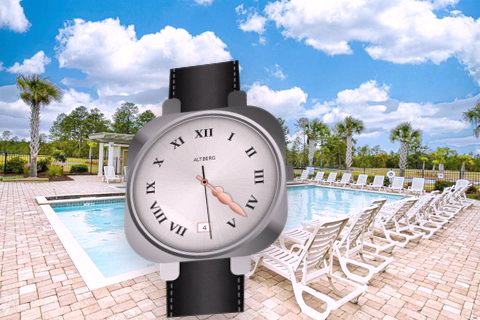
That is 4:22:29
